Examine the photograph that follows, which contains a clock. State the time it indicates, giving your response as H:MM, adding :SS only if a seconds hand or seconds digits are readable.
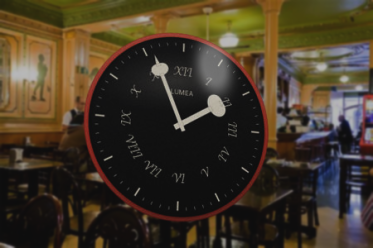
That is 1:56
